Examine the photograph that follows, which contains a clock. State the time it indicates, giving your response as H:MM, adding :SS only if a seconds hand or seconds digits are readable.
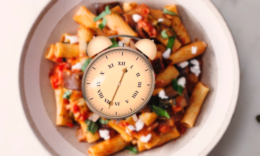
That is 12:33
